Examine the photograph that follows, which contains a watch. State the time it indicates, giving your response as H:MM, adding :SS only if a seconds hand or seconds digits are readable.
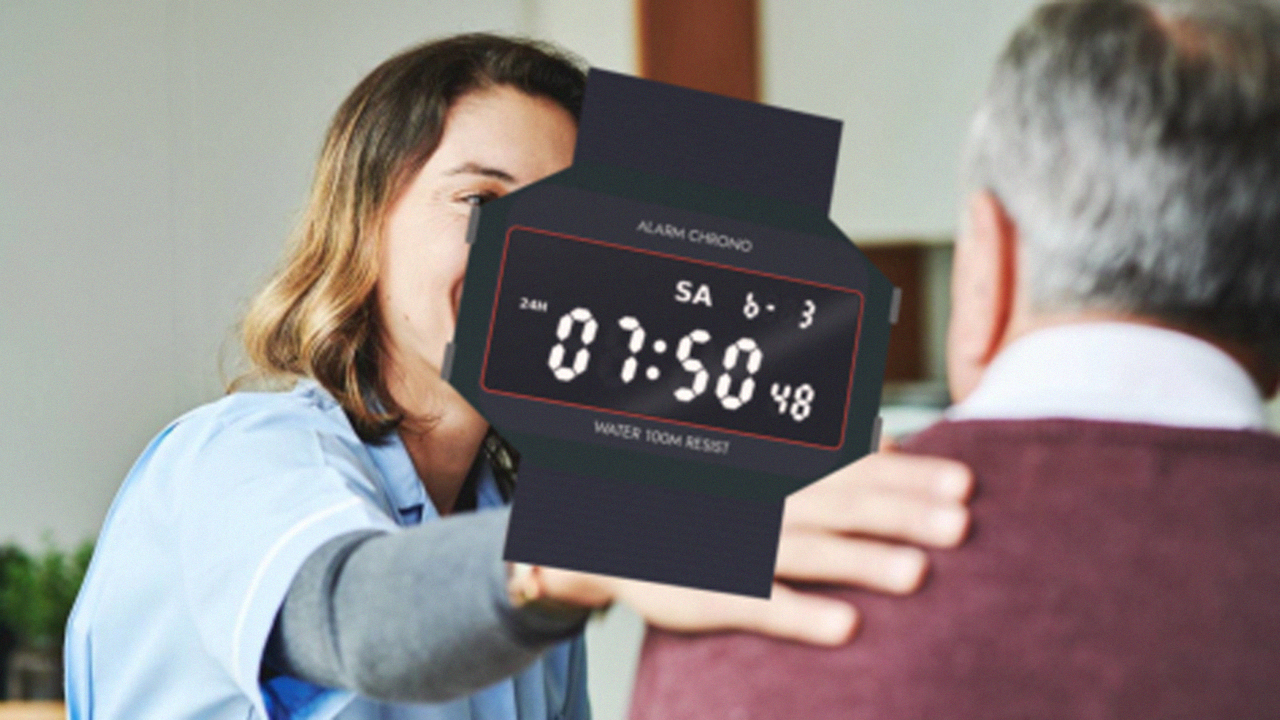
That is 7:50:48
